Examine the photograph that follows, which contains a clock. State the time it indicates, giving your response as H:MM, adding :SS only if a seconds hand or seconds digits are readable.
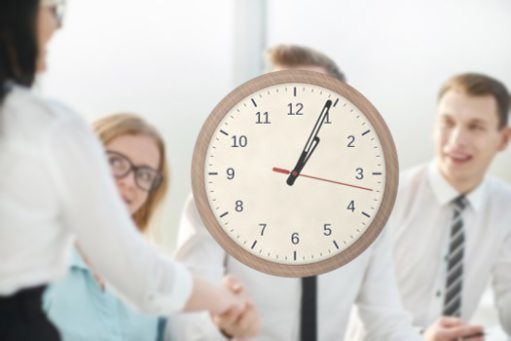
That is 1:04:17
